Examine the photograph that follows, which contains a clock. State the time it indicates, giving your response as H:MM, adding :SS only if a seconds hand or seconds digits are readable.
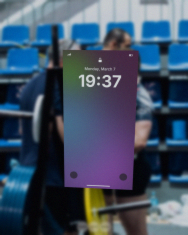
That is 19:37
